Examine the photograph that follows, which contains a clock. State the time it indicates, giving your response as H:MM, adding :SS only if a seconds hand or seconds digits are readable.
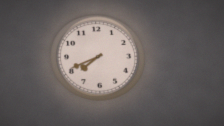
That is 7:41
